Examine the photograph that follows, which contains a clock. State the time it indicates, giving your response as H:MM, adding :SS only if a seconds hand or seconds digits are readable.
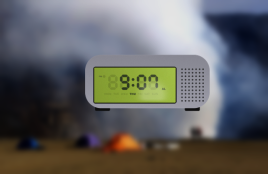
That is 9:07
